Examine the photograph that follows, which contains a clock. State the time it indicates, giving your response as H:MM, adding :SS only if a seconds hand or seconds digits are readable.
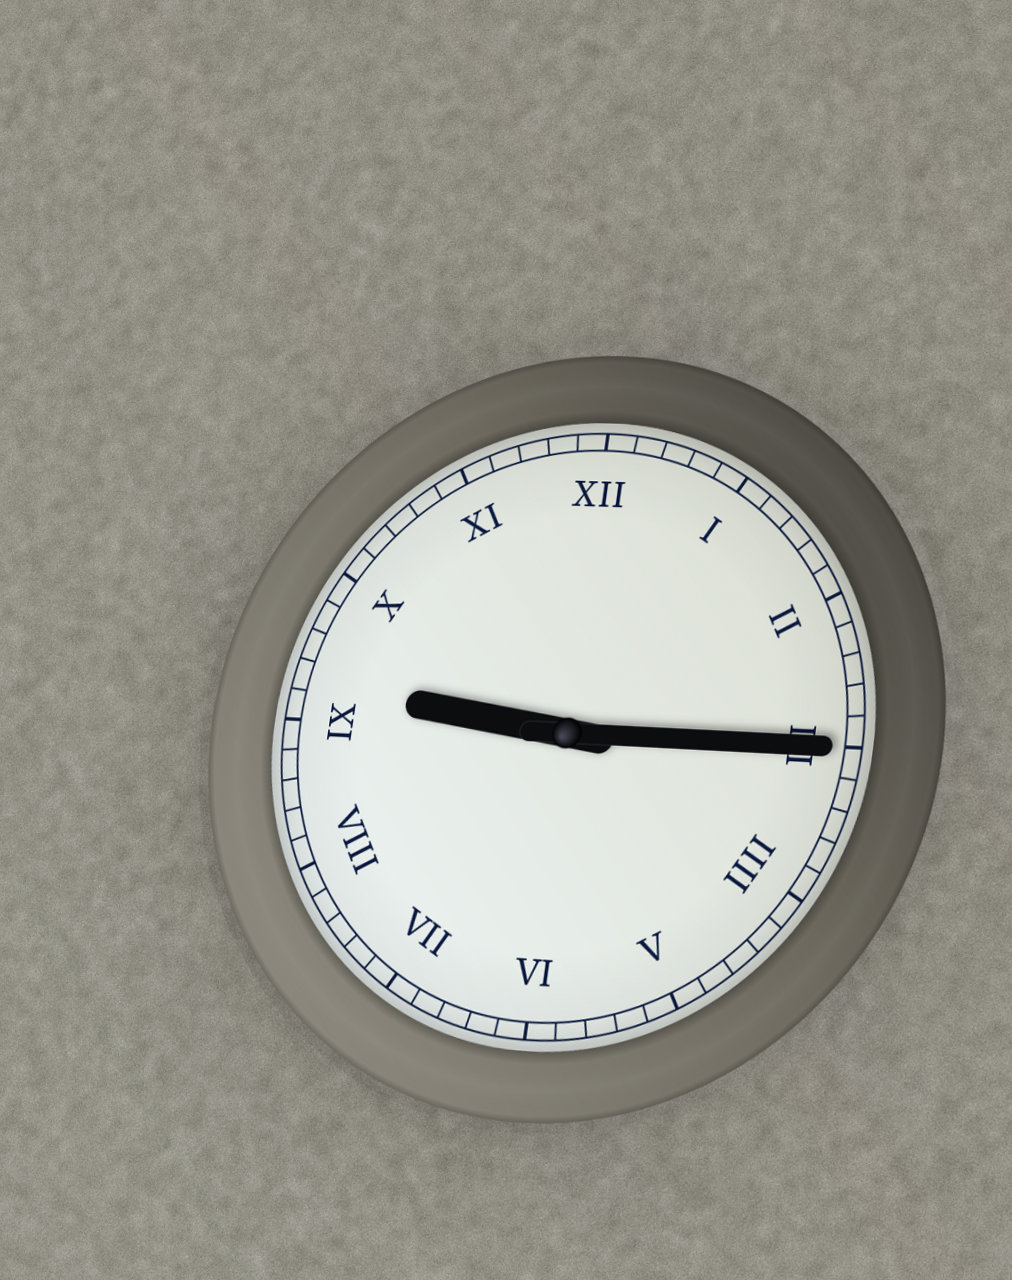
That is 9:15
